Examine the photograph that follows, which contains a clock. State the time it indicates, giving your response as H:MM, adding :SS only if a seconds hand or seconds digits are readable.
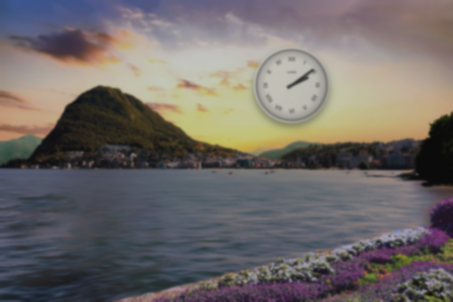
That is 2:09
